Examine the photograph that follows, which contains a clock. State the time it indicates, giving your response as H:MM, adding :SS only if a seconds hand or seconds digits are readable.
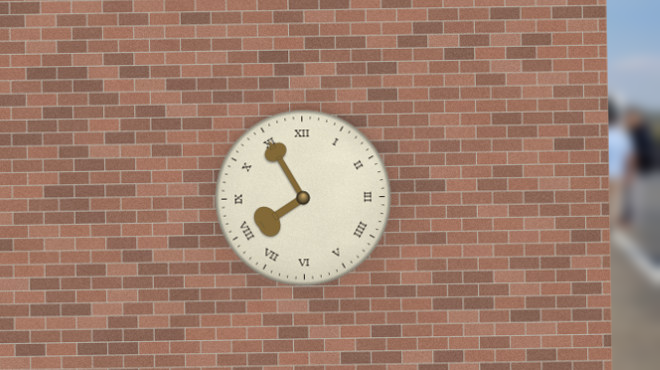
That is 7:55
